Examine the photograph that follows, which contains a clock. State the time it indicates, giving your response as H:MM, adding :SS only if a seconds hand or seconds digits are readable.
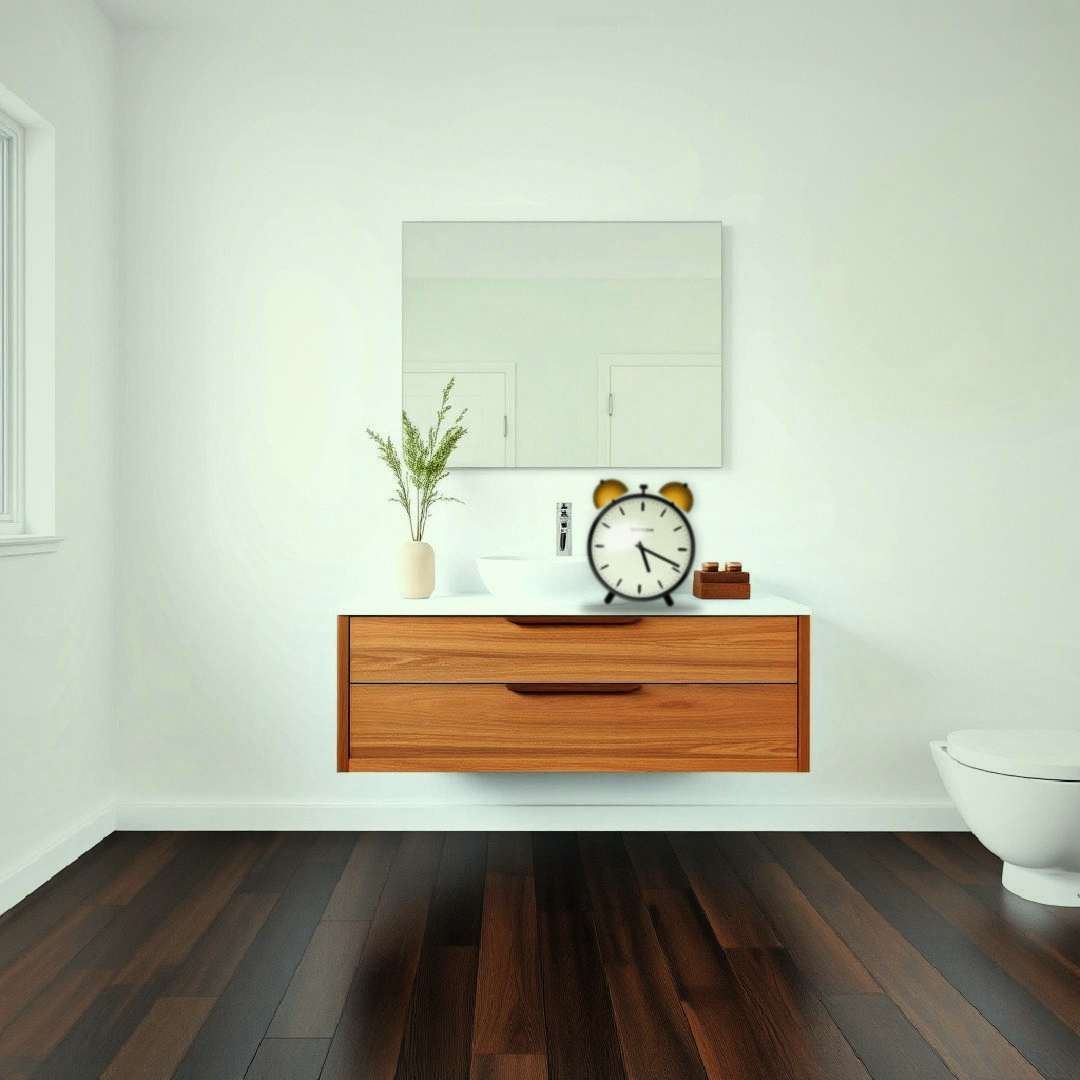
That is 5:19
